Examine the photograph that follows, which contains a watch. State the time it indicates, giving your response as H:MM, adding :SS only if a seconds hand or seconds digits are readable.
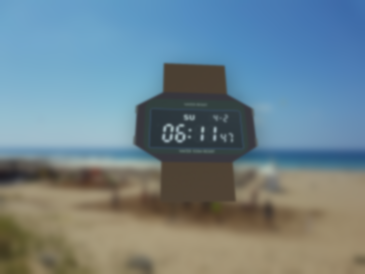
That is 6:11
